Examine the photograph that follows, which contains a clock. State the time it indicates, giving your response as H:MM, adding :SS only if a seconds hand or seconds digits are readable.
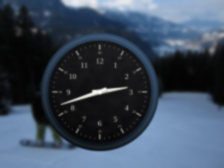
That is 2:42
